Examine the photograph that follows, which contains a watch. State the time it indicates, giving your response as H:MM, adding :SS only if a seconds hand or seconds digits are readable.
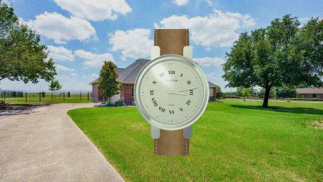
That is 3:13
